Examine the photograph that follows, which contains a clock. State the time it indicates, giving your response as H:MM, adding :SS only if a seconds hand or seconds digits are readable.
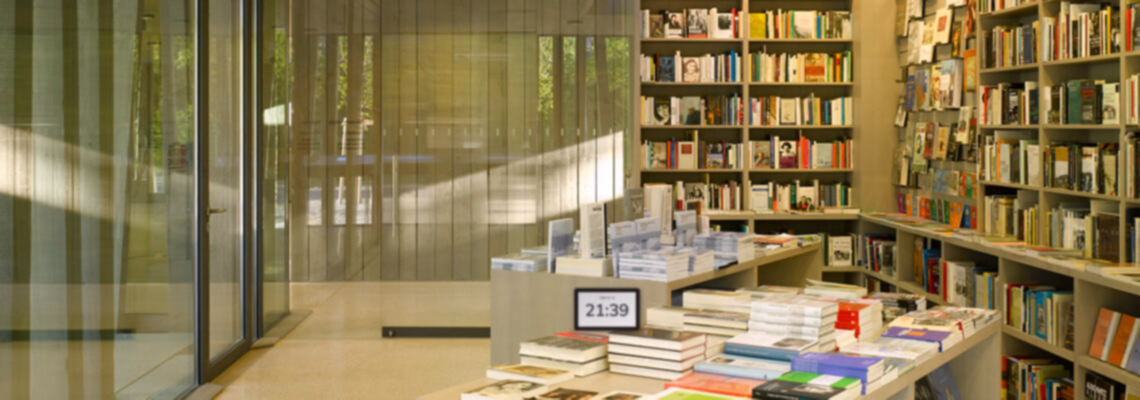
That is 21:39
